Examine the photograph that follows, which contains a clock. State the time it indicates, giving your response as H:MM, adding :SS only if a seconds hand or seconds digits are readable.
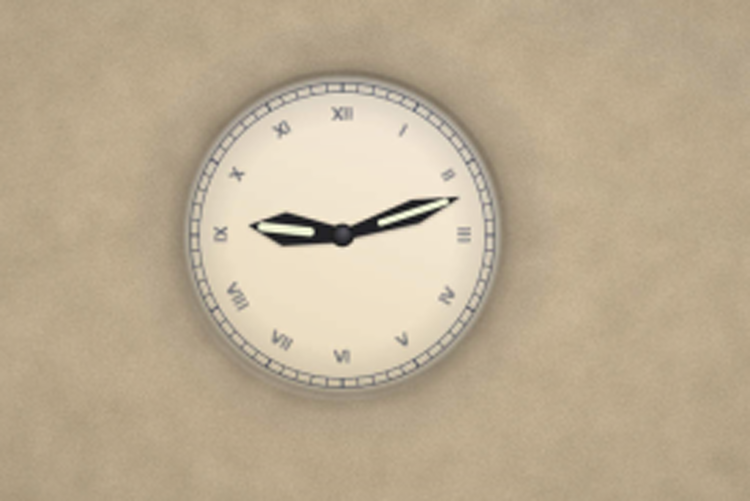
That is 9:12
